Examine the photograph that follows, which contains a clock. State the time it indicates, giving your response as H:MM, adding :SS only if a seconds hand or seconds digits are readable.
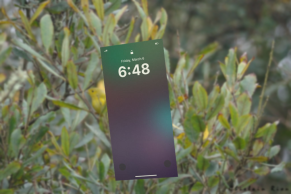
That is 6:48
